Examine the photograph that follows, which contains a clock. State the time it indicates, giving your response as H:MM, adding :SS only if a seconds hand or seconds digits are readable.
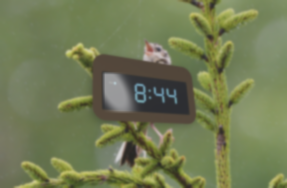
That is 8:44
